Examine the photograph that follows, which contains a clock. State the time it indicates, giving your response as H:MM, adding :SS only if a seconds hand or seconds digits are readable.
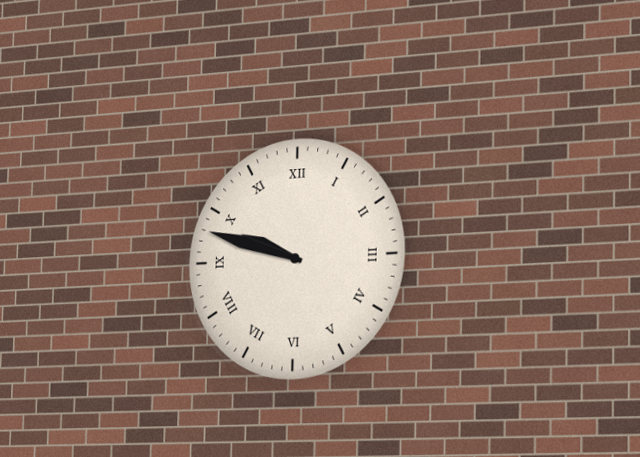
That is 9:48
